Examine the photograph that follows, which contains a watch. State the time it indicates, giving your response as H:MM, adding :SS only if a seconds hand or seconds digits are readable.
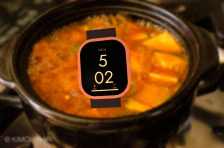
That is 5:02
